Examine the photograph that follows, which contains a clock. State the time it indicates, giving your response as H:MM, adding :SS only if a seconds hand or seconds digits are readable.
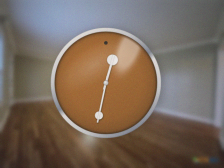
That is 12:32
